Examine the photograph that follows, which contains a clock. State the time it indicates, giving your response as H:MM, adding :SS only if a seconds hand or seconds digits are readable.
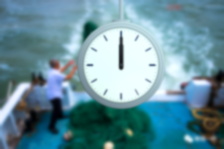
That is 12:00
